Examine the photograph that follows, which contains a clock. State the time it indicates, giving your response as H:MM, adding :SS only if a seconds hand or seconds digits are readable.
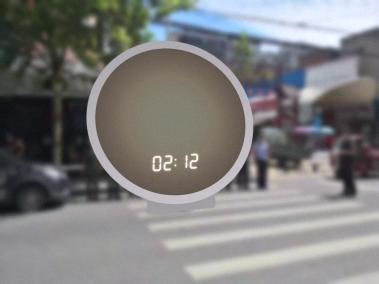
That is 2:12
